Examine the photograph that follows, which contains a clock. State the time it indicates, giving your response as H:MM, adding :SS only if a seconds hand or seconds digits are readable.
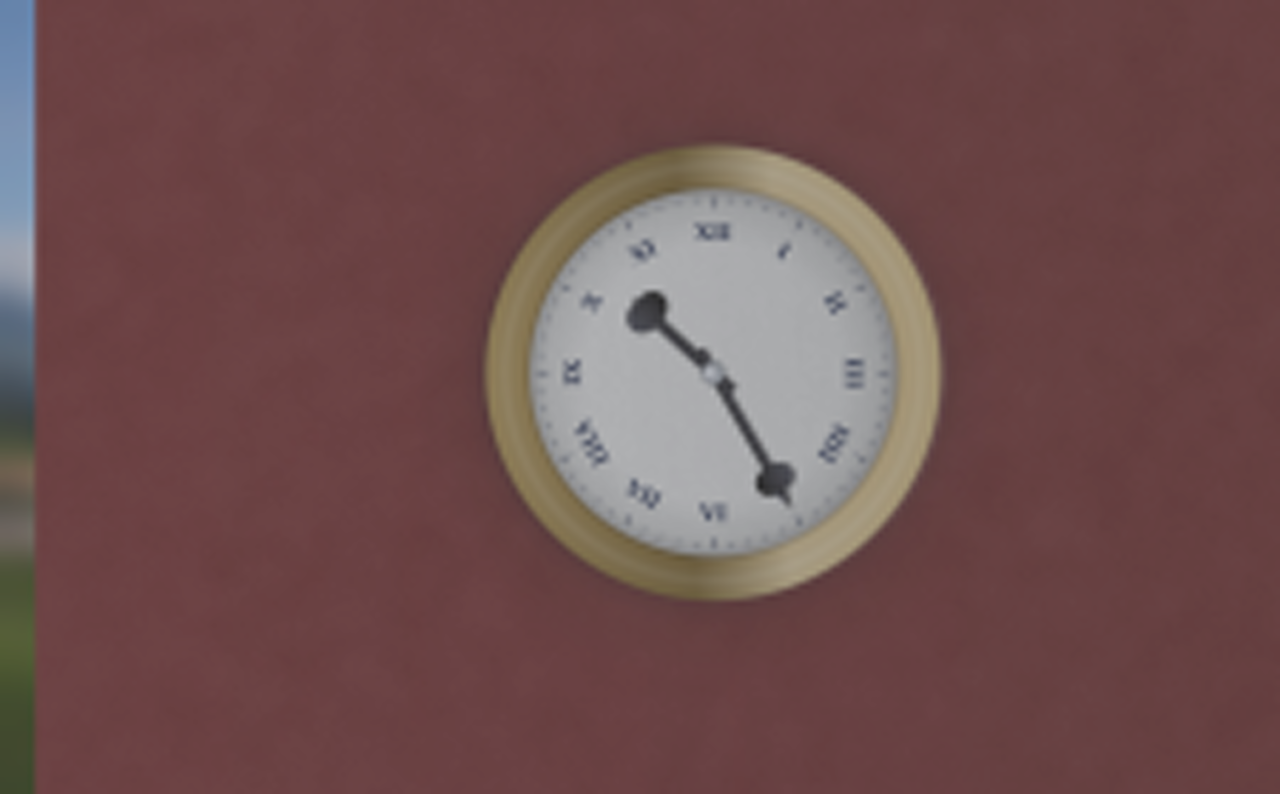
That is 10:25
